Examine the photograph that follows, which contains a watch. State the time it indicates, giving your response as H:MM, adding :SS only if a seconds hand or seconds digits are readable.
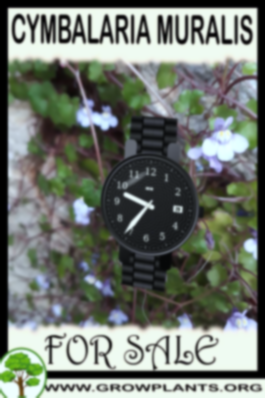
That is 9:36
